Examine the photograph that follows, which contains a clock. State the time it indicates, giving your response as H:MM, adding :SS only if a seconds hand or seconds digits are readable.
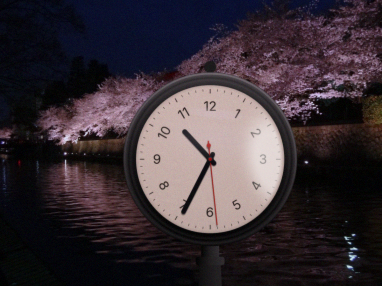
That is 10:34:29
